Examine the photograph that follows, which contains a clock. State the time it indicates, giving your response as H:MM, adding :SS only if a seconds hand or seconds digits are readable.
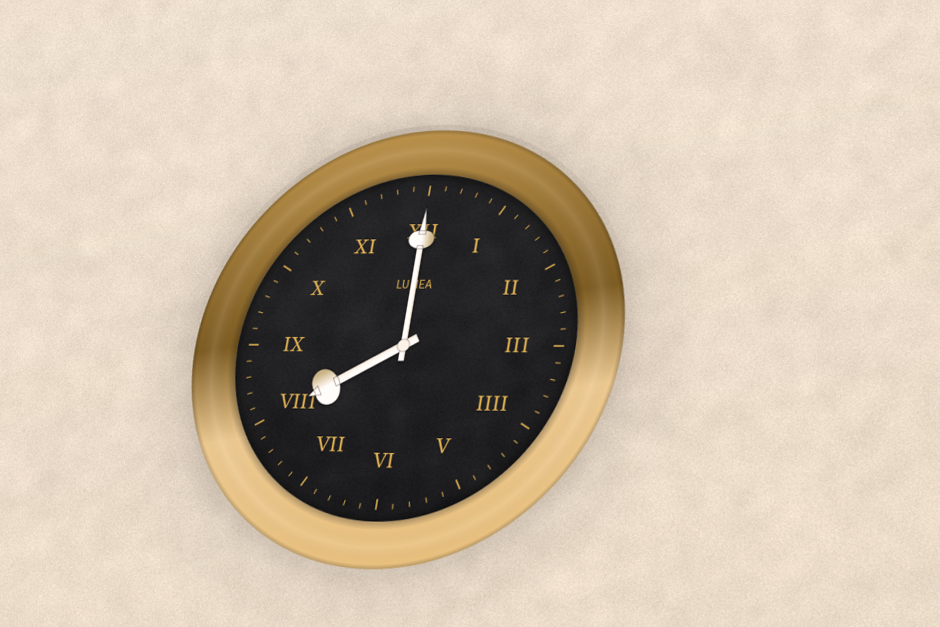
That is 8:00
